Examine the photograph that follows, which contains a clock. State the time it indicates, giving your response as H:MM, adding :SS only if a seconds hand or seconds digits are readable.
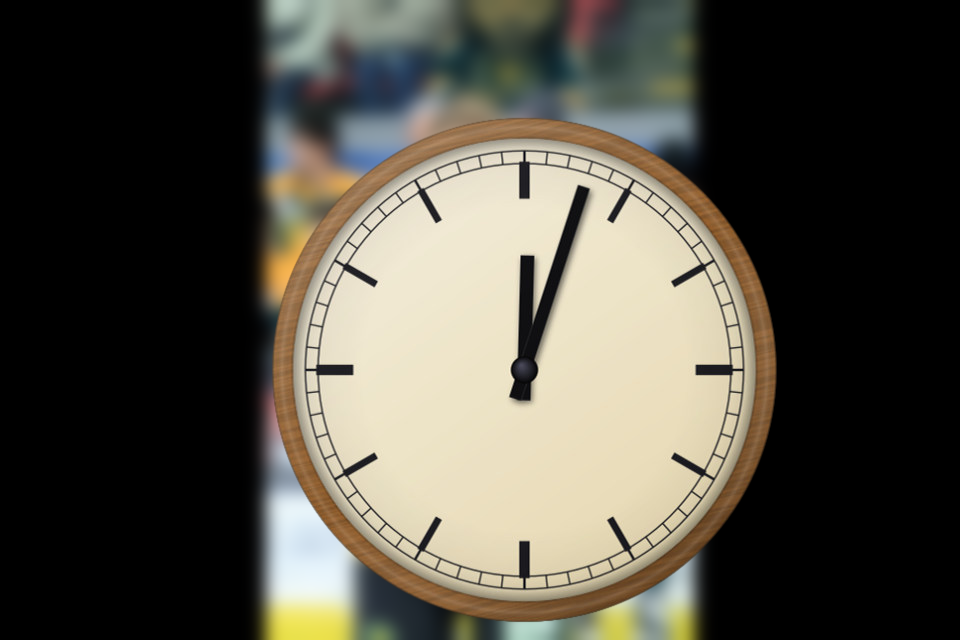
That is 12:03
